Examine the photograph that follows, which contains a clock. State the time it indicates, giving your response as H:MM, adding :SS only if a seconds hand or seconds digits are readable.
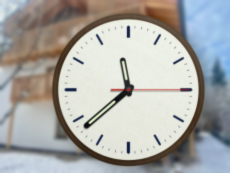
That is 11:38:15
